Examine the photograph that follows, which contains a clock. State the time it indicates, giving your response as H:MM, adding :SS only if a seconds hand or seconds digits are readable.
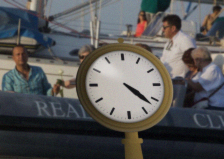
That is 4:22
